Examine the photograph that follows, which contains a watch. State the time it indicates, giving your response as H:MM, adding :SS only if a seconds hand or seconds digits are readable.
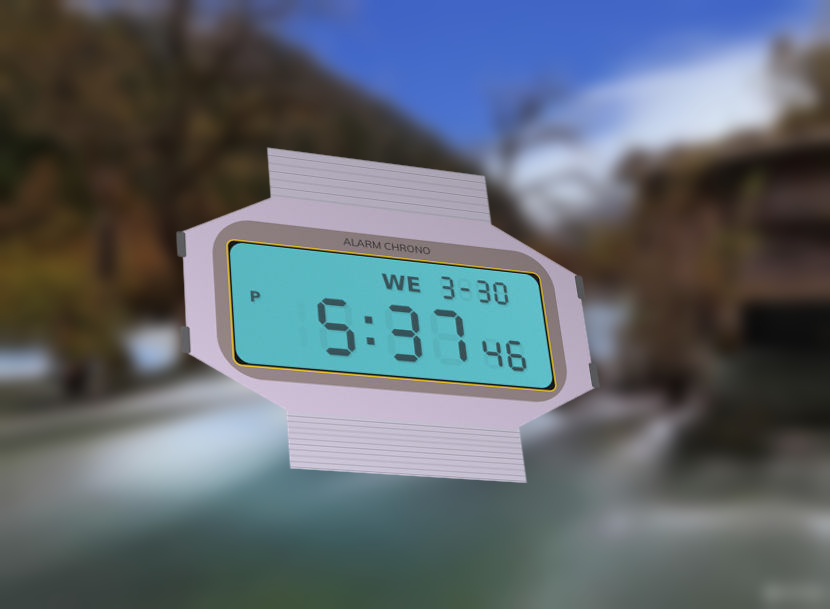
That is 5:37:46
